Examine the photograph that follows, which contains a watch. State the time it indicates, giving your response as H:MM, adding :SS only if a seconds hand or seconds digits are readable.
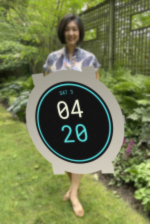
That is 4:20
